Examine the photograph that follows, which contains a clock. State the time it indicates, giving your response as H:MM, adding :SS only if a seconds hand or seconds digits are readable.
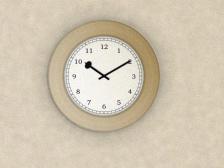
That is 10:10
